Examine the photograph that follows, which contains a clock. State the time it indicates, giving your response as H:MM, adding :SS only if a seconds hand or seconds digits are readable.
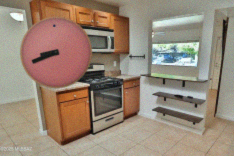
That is 8:42
